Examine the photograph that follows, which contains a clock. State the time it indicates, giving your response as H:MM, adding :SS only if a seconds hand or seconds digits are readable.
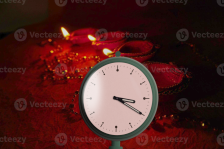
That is 3:20
